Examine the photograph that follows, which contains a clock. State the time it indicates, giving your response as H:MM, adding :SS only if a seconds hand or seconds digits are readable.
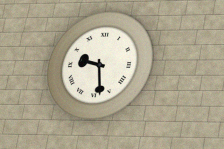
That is 9:28
